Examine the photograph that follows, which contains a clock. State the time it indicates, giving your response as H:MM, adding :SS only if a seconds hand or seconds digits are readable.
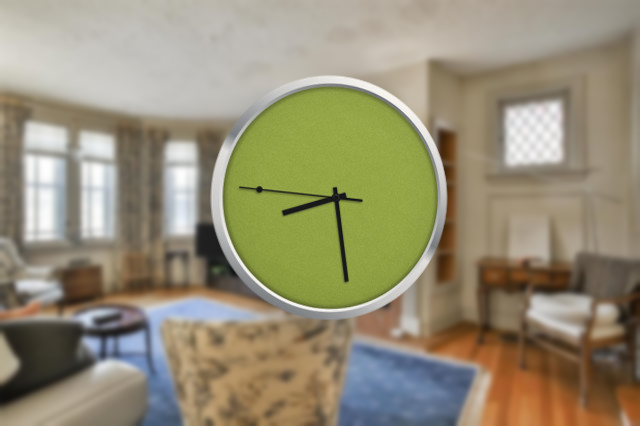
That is 8:28:46
